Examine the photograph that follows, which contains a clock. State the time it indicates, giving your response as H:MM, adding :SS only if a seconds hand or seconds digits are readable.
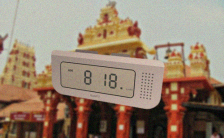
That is 8:18
